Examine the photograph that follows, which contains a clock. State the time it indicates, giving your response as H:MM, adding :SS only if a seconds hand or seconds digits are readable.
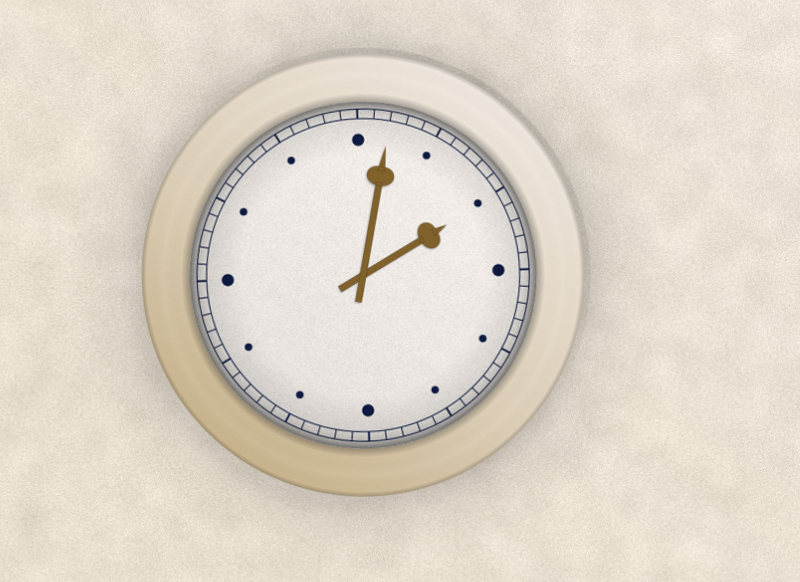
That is 2:02
